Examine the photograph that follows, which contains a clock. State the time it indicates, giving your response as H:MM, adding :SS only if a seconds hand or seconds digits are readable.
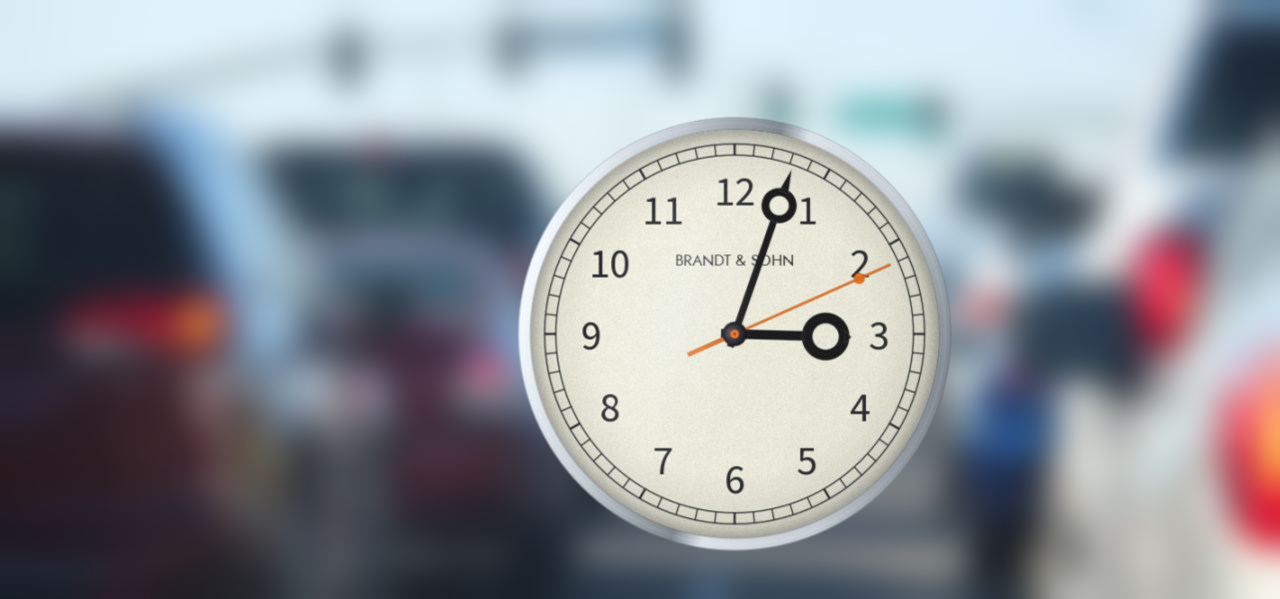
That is 3:03:11
